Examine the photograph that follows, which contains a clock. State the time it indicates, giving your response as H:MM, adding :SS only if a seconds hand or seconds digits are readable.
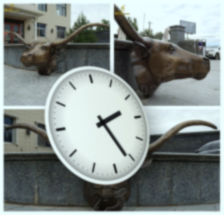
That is 2:26
